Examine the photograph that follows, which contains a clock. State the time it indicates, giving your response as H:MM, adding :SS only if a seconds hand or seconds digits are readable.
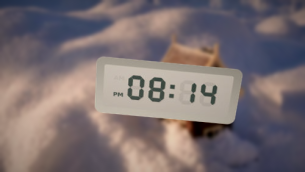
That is 8:14
